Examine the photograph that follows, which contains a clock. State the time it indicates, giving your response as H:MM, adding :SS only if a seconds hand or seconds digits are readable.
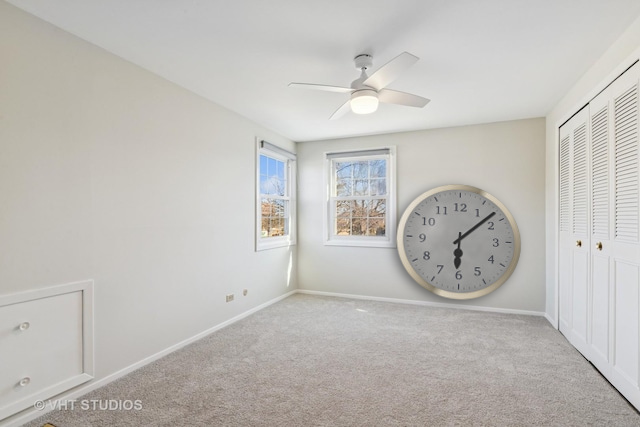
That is 6:08
